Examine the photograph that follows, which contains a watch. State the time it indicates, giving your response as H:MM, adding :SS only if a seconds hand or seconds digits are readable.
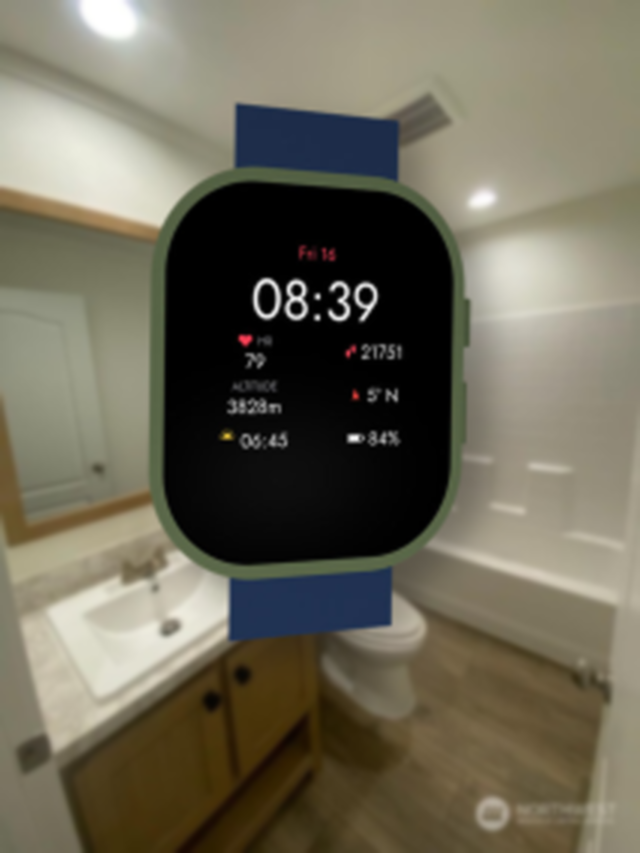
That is 8:39
